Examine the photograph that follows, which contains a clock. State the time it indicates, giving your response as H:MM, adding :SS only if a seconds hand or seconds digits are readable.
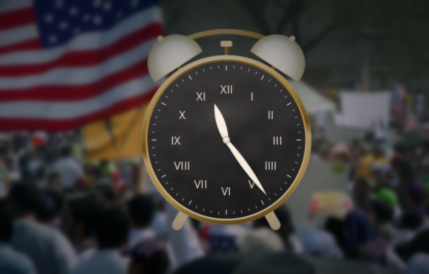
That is 11:24
